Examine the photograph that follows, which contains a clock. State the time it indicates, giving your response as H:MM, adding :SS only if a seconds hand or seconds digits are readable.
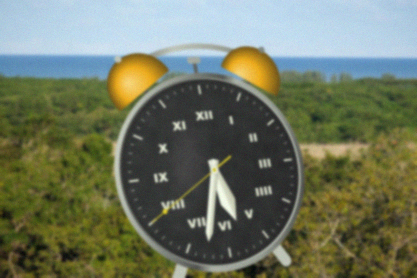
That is 5:32:40
